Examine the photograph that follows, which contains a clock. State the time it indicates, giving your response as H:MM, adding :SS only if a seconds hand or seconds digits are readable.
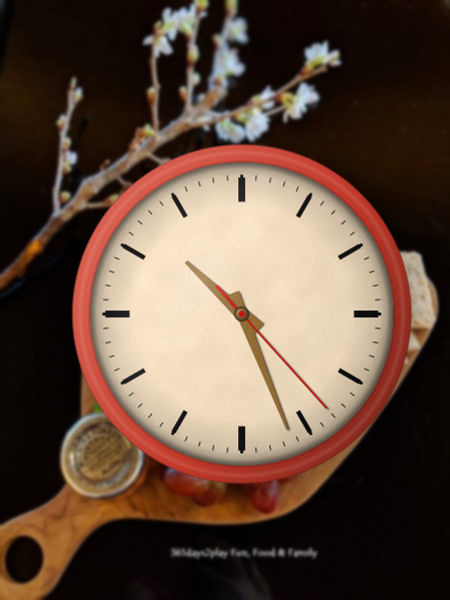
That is 10:26:23
